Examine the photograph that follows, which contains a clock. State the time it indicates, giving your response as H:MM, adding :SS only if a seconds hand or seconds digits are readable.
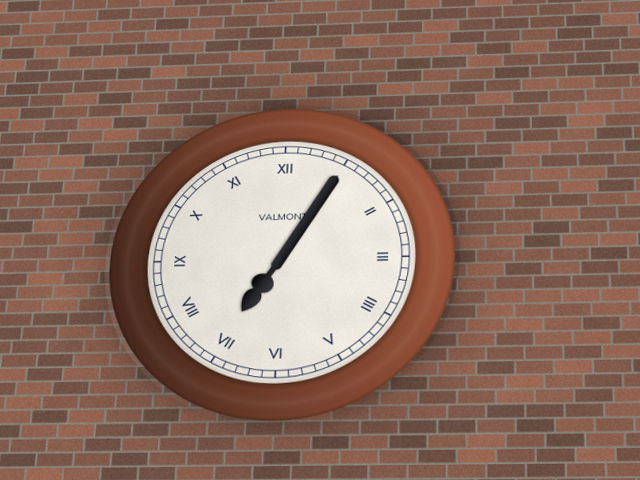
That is 7:05
